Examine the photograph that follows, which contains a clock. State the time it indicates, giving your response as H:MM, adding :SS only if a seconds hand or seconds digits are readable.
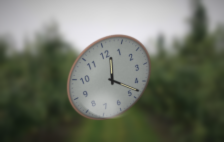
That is 12:23
